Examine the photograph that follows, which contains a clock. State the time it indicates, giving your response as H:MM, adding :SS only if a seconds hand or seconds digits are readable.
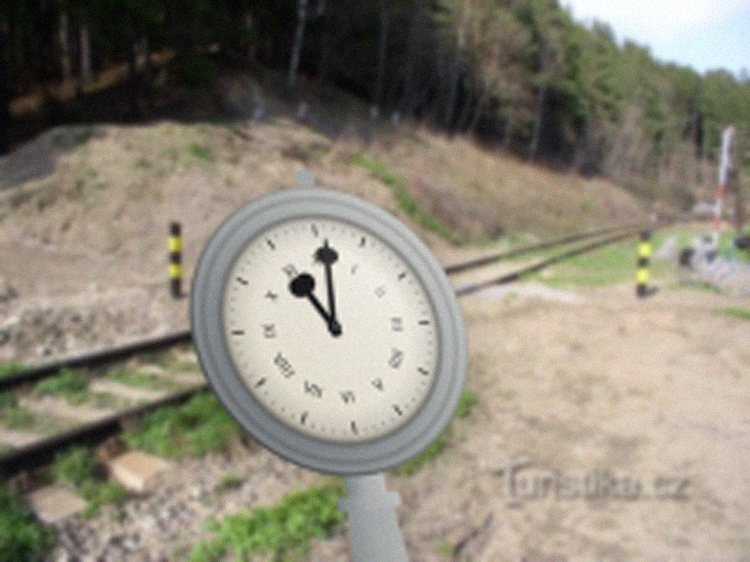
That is 11:01
